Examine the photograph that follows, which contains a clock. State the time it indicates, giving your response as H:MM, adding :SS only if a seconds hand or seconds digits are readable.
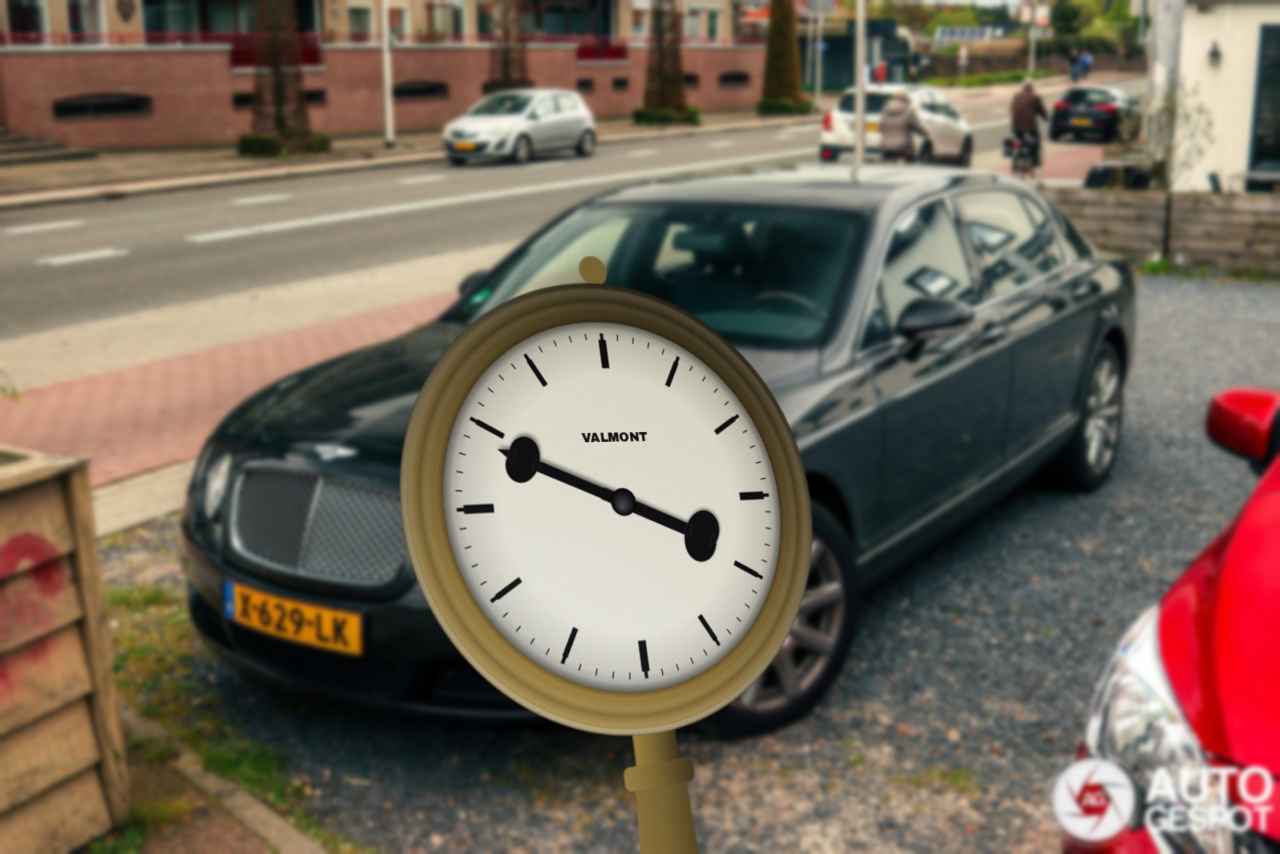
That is 3:49
